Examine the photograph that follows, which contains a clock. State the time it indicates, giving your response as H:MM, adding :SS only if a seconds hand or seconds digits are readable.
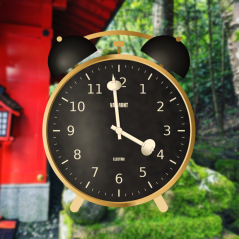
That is 3:59
